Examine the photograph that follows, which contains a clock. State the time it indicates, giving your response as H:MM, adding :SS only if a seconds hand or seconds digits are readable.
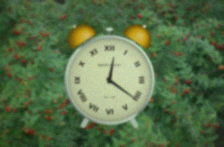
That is 12:21
